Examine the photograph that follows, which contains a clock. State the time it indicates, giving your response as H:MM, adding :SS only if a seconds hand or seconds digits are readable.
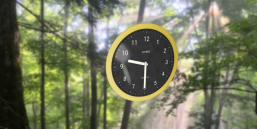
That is 9:30
